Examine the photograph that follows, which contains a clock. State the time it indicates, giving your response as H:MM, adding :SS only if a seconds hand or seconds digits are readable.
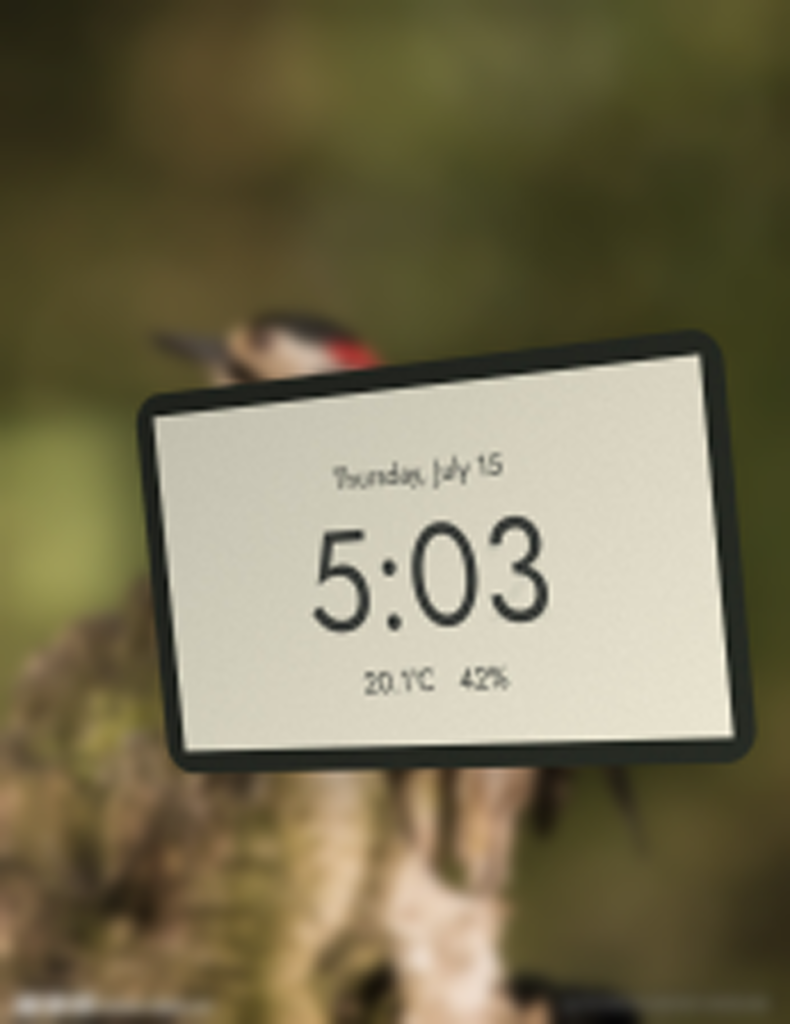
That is 5:03
